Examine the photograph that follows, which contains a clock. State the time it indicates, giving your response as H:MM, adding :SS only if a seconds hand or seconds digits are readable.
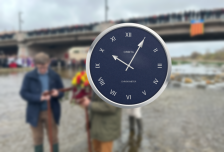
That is 10:05
